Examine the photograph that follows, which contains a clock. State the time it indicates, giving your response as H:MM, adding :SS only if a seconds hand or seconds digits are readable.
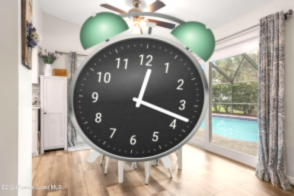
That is 12:18
